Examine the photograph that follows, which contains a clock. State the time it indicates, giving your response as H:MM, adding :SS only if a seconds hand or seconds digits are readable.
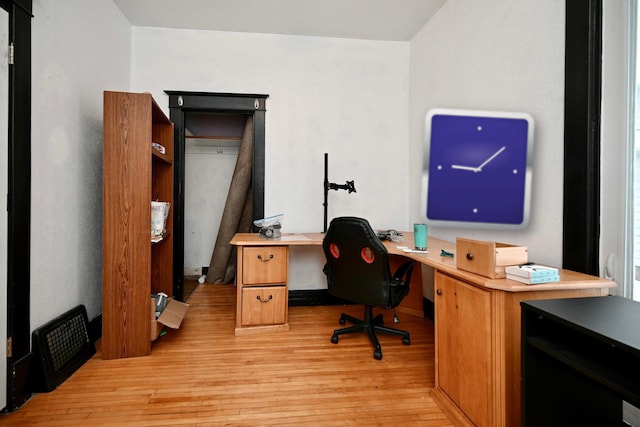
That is 9:08
